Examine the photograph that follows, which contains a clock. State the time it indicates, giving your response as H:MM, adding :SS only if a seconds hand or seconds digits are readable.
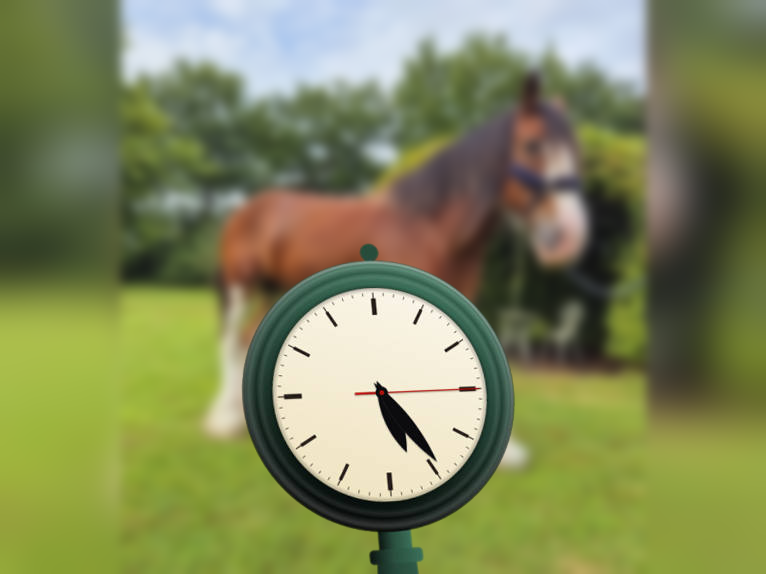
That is 5:24:15
